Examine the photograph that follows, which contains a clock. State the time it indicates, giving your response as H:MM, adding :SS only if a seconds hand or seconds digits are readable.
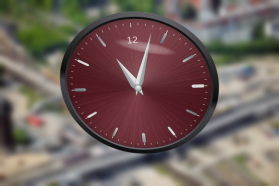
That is 11:03
